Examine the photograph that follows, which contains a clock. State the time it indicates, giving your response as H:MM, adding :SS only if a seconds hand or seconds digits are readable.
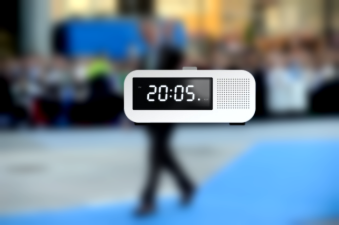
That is 20:05
